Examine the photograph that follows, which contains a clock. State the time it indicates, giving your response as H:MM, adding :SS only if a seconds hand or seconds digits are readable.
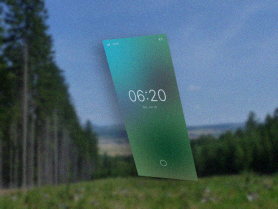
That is 6:20
